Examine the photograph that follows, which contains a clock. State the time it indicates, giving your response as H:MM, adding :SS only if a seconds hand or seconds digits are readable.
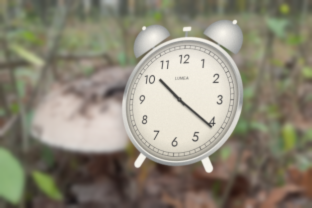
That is 10:21
